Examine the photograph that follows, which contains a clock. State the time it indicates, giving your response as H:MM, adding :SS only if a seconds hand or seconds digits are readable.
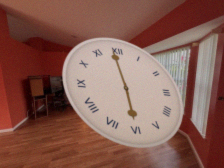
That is 5:59
